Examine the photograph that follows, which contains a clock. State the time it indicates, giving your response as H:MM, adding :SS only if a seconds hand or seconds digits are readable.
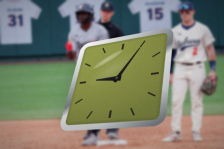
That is 9:05
